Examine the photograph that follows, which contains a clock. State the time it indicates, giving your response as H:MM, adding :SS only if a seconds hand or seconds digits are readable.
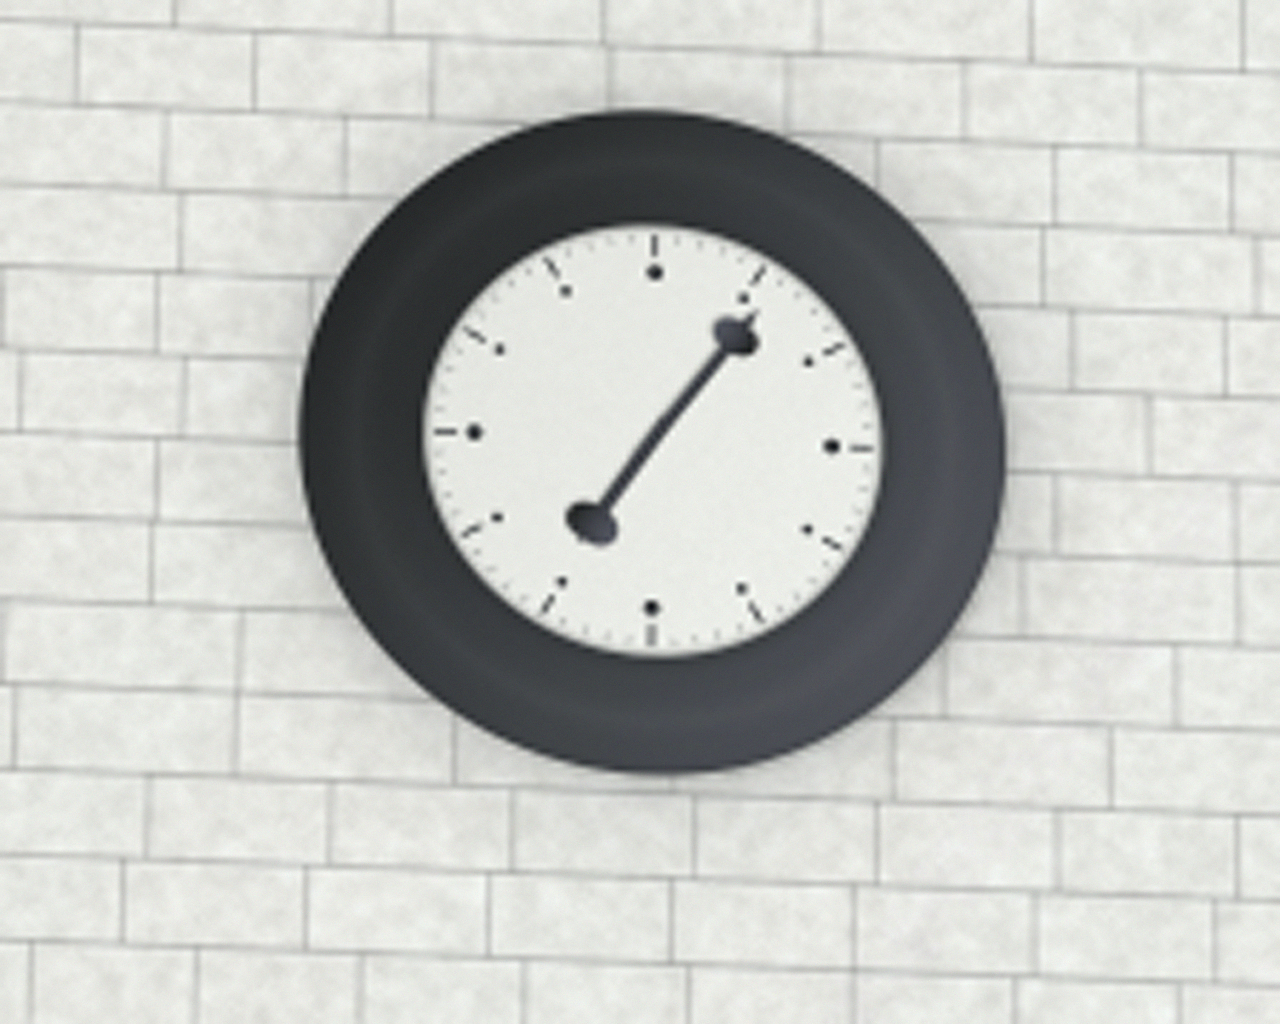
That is 7:06
